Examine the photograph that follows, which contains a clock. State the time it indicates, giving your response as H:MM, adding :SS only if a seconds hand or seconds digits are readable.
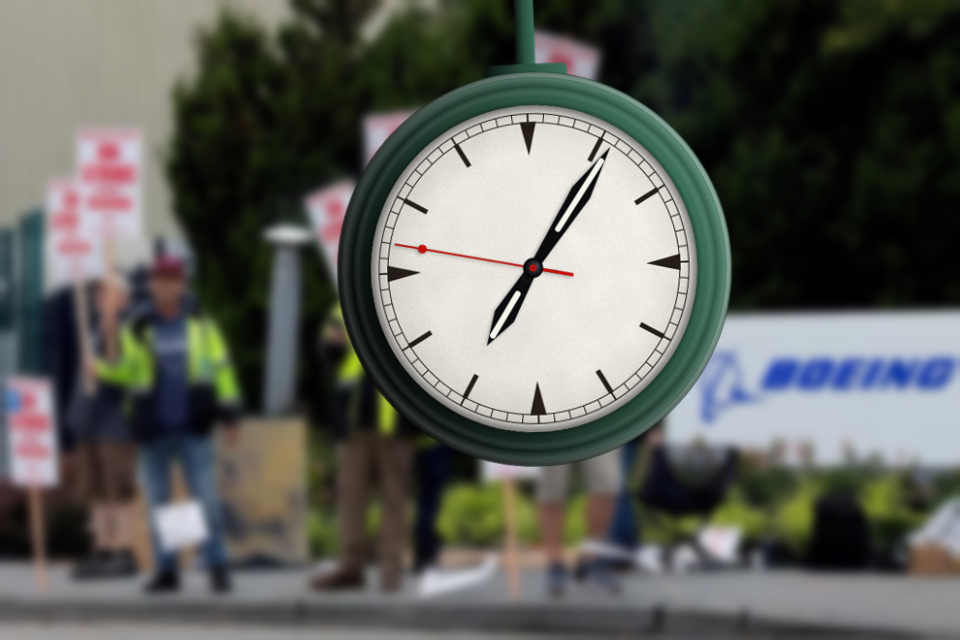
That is 7:05:47
